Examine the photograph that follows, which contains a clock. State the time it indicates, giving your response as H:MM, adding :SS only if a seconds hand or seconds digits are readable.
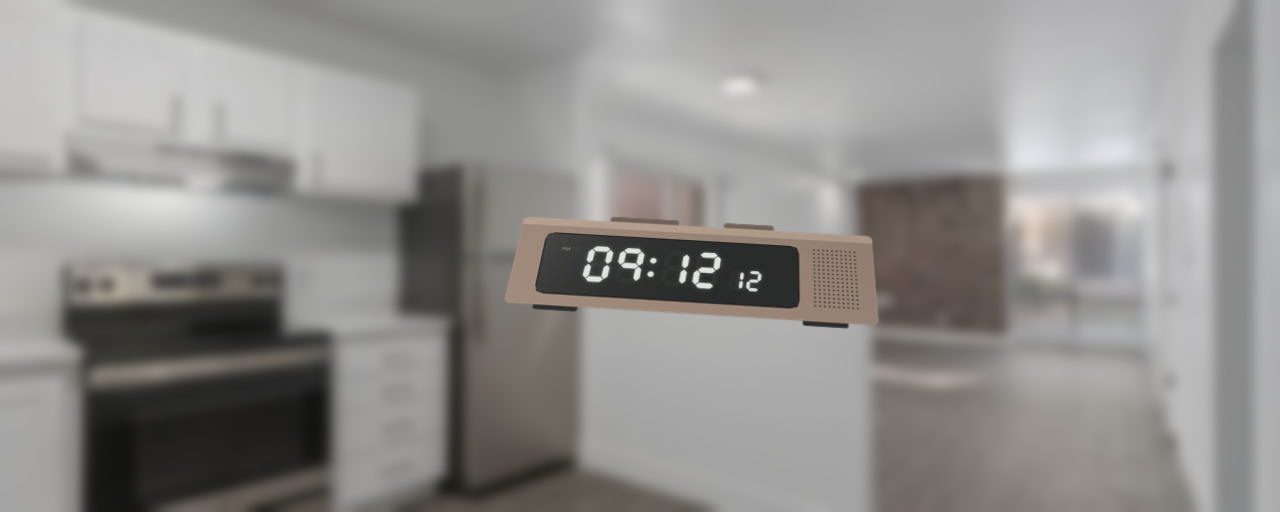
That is 9:12:12
